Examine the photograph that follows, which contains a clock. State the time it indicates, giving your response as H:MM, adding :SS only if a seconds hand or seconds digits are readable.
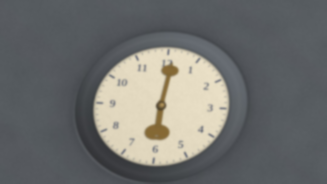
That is 6:01
